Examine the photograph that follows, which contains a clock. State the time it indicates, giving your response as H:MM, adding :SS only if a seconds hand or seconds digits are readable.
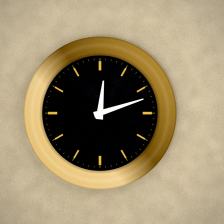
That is 12:12
